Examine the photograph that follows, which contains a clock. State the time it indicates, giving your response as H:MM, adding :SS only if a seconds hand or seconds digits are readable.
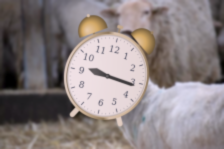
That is 9:16
